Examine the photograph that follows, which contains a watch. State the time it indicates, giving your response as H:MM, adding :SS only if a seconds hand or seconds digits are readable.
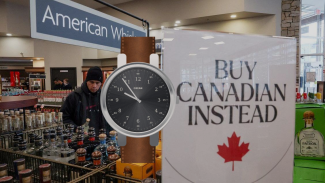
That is 9:54
